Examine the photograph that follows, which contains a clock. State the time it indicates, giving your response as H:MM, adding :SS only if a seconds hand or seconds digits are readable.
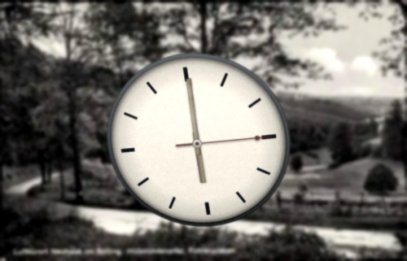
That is 6:00:15
